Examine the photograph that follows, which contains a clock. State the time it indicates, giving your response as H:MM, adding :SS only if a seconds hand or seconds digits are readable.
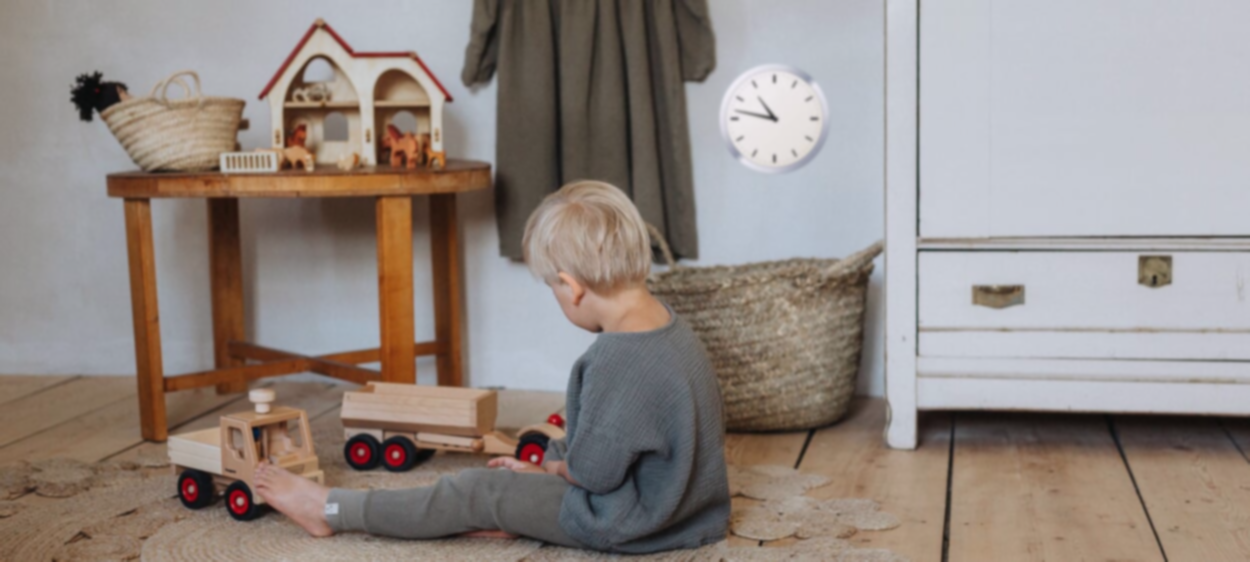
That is 10:47
